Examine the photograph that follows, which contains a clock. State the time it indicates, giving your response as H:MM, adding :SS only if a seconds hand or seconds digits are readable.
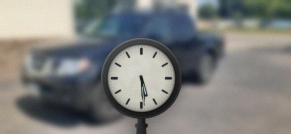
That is 5:29
